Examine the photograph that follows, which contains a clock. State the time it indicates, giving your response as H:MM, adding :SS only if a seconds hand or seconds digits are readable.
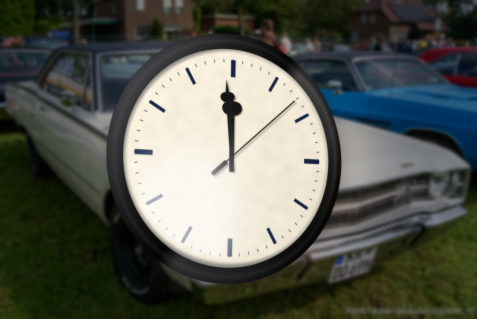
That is 11:59:08
